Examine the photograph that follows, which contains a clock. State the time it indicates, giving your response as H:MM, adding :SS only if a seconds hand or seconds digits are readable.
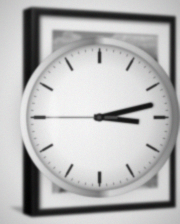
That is 3:12:45
